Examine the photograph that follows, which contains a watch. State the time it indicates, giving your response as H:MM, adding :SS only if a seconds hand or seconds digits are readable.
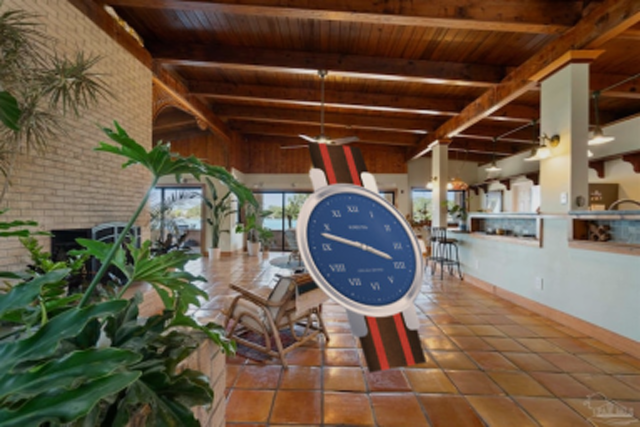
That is 3:48
